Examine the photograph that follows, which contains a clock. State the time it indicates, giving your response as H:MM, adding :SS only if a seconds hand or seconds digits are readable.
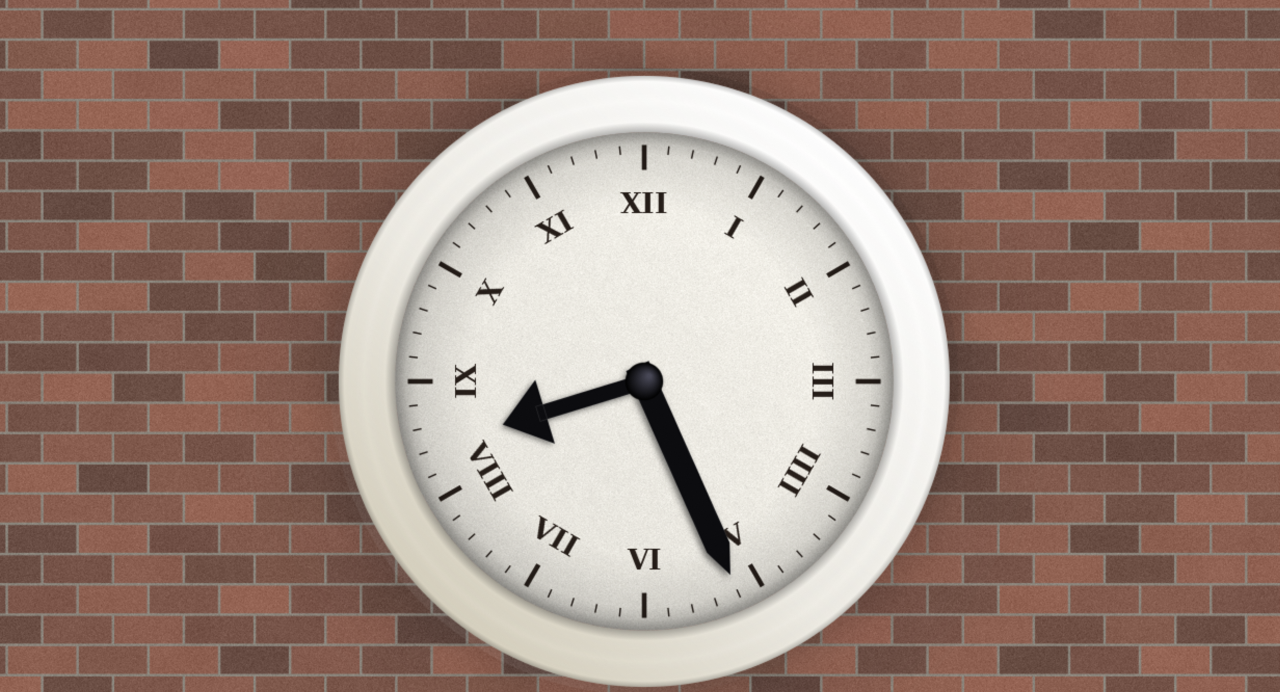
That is 8:26
